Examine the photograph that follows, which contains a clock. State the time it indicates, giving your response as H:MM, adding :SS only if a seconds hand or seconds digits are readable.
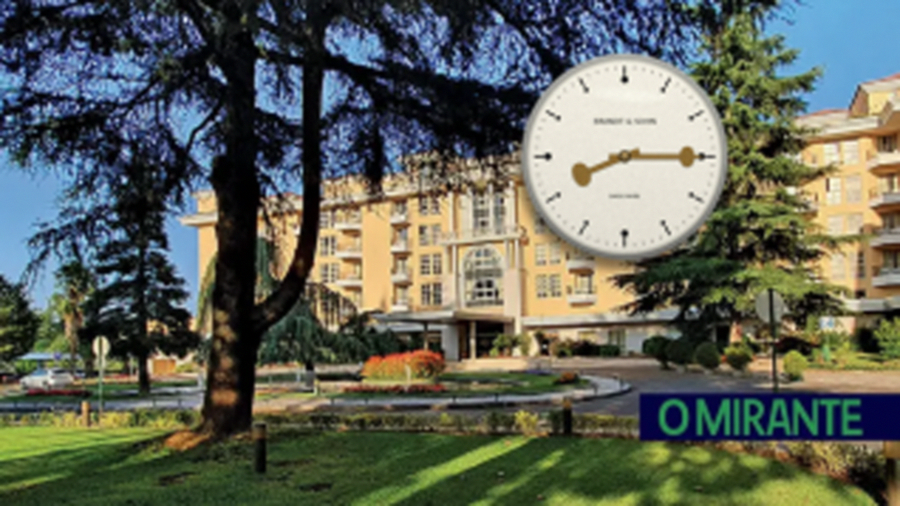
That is 8:15
